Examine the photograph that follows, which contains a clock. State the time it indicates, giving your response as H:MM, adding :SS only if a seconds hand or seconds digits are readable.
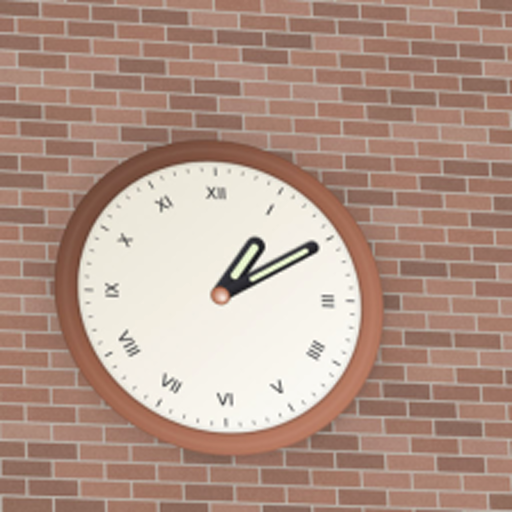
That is 1:10
